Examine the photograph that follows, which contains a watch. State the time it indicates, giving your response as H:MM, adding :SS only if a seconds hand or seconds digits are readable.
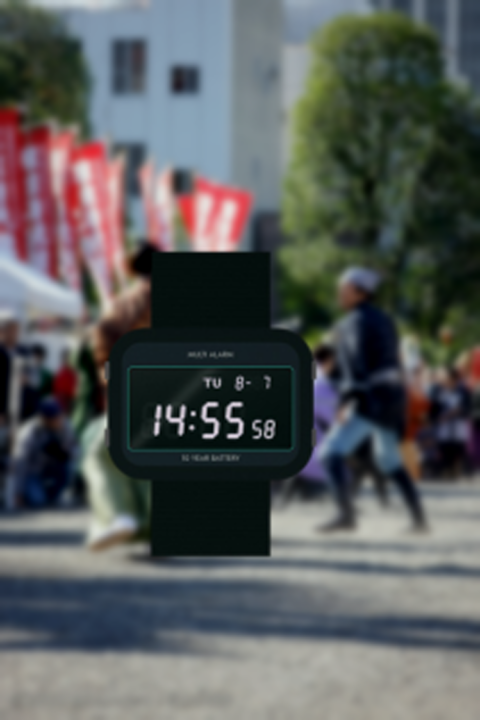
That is 14:55:58
